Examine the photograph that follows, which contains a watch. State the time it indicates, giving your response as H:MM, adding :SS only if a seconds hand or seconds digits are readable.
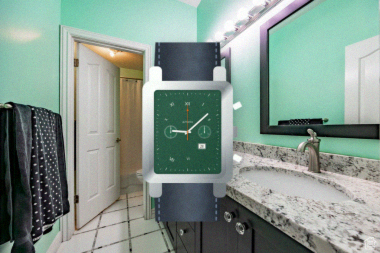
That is 9:08
